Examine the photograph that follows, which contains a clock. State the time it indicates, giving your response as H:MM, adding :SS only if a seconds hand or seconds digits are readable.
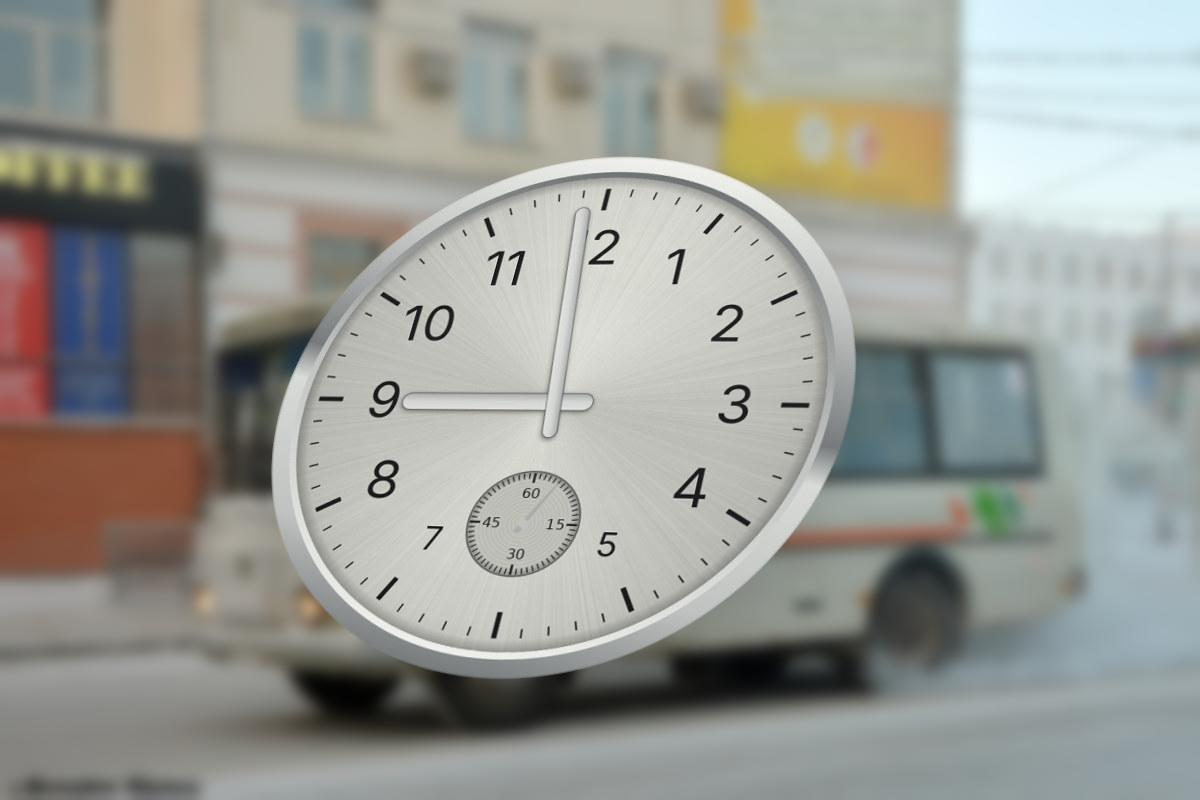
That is 8:59:05
